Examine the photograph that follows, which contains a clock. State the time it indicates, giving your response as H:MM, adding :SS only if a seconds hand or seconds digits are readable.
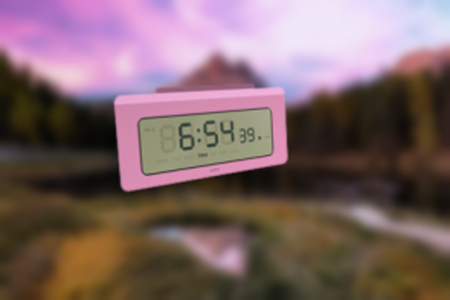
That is 6:54:39
